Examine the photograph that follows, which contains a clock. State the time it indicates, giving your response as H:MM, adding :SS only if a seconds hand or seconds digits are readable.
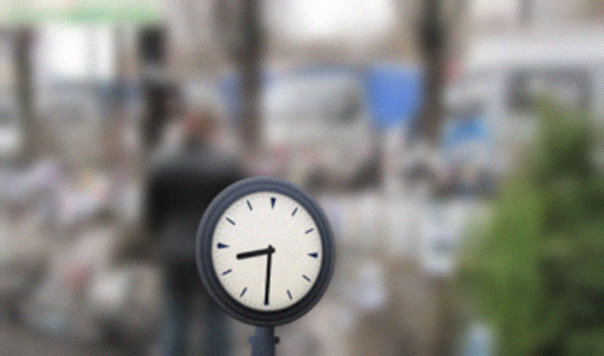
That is 8:30
